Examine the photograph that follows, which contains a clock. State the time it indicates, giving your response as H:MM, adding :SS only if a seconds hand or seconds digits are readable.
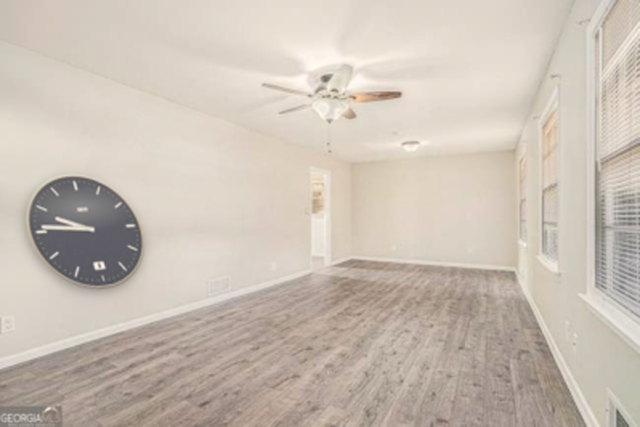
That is 9:46
